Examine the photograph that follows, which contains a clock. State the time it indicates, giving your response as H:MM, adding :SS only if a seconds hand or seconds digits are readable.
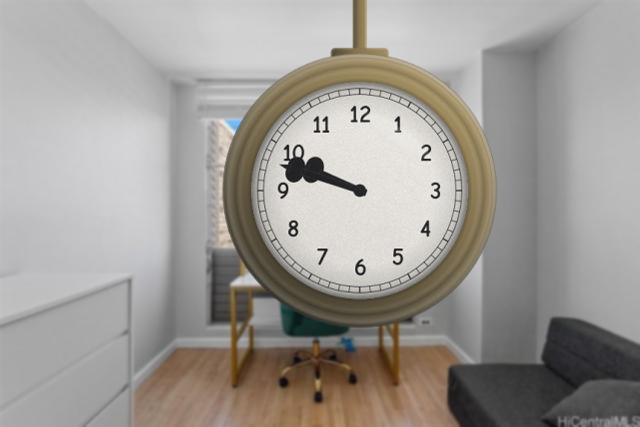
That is 9:48
